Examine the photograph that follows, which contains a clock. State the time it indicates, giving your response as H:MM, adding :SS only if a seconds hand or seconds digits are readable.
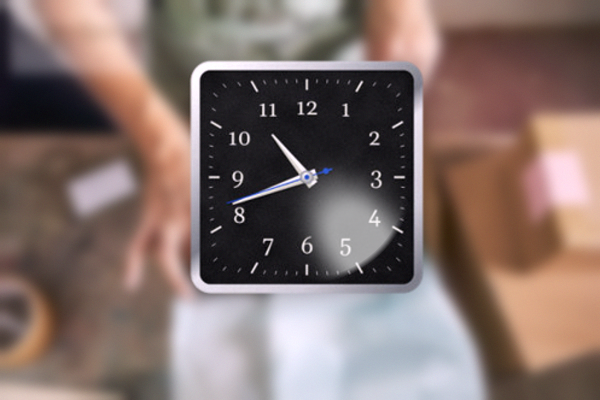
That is 10:41:42
